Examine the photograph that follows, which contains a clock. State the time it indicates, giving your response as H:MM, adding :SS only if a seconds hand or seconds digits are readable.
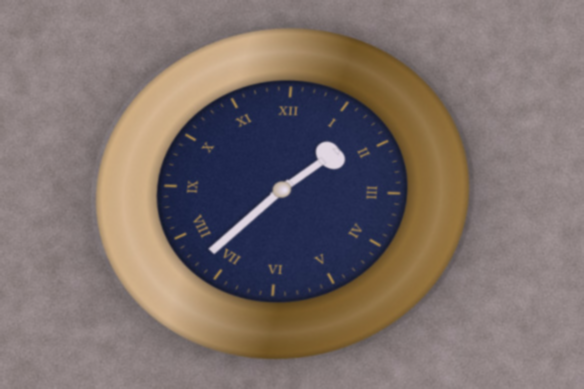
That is 1:37
